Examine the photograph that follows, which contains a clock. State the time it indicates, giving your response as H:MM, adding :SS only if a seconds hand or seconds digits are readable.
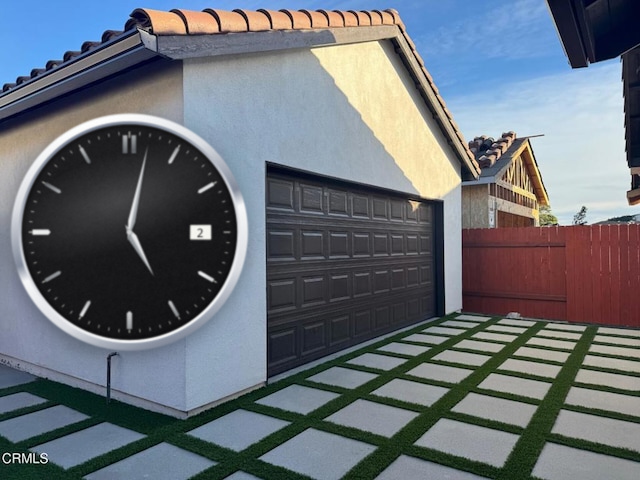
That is 5:02
